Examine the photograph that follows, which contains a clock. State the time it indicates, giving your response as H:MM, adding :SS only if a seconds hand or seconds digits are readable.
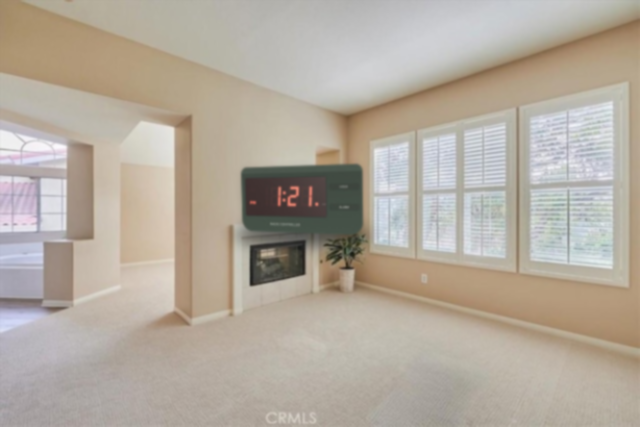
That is 1:21
